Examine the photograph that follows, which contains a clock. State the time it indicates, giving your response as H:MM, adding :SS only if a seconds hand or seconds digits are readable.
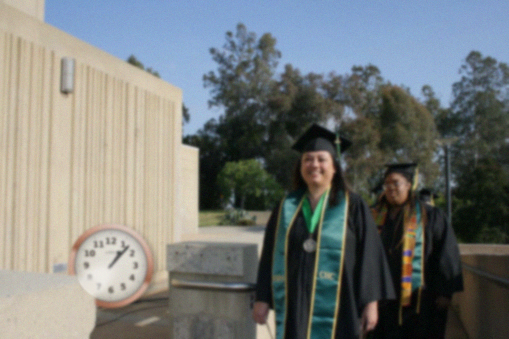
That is 1:07
